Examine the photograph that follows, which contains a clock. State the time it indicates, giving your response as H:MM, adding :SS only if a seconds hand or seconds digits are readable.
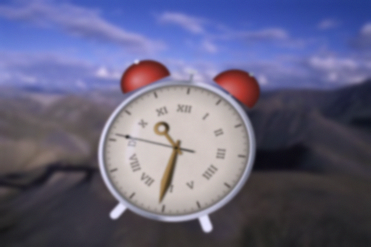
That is 10:30:46
